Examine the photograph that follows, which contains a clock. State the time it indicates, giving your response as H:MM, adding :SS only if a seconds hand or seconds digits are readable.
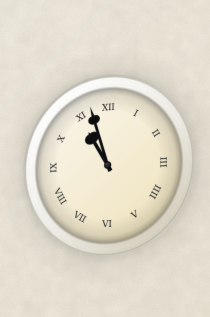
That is 10:57
